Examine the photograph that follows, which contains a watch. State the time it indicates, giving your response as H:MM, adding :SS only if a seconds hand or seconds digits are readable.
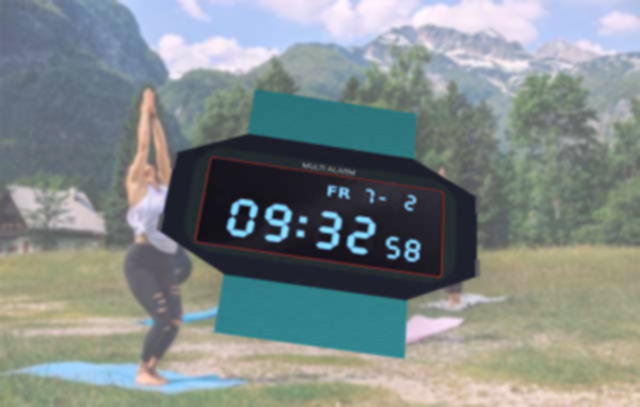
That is 9:32:58
